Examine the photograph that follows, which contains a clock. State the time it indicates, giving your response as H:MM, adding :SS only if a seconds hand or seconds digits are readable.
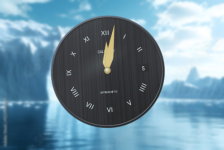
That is 12:02
